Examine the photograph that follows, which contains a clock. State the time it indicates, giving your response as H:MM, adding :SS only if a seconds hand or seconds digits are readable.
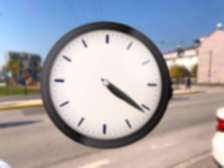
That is 4:21
